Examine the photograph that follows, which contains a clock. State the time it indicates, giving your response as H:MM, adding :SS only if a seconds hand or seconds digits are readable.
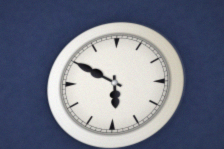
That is 5:50
